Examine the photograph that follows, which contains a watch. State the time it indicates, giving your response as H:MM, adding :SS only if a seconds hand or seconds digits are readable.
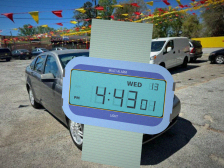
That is 4:43:01
